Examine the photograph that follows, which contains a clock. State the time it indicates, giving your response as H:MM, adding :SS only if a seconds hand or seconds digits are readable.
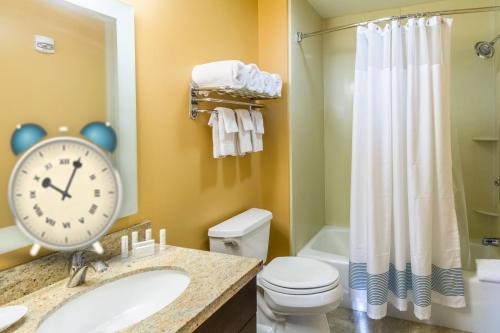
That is 10:04
